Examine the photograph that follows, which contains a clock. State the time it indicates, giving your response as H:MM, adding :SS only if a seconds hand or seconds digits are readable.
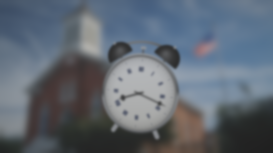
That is 8:18
